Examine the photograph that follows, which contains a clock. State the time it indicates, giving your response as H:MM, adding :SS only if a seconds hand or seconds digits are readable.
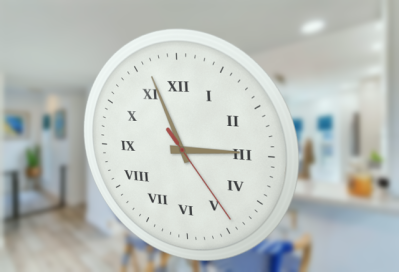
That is 2:56:24
